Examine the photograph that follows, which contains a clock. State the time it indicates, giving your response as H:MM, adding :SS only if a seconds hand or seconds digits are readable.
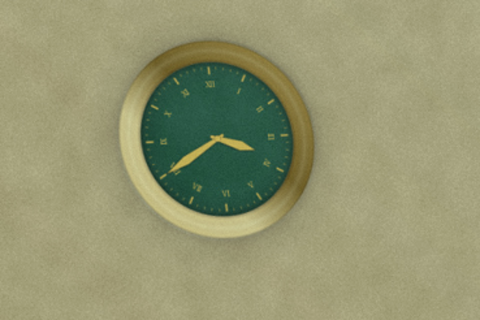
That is 3:40
